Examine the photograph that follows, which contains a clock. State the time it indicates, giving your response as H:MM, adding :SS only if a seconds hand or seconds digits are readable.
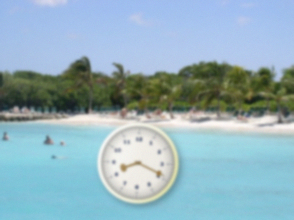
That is 8:19
